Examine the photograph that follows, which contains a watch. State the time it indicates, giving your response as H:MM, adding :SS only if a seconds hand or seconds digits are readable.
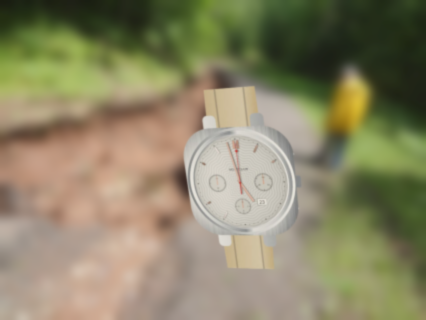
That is 4:58
